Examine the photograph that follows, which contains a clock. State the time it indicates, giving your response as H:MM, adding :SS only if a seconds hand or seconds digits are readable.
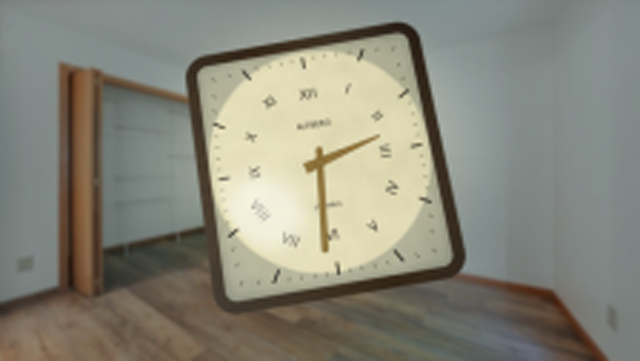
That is 2:31
